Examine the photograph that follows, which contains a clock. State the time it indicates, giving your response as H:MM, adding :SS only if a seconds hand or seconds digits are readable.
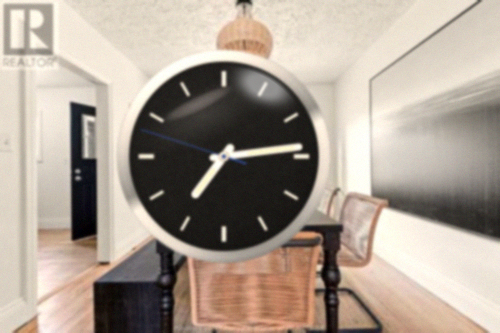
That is 7:13:48
